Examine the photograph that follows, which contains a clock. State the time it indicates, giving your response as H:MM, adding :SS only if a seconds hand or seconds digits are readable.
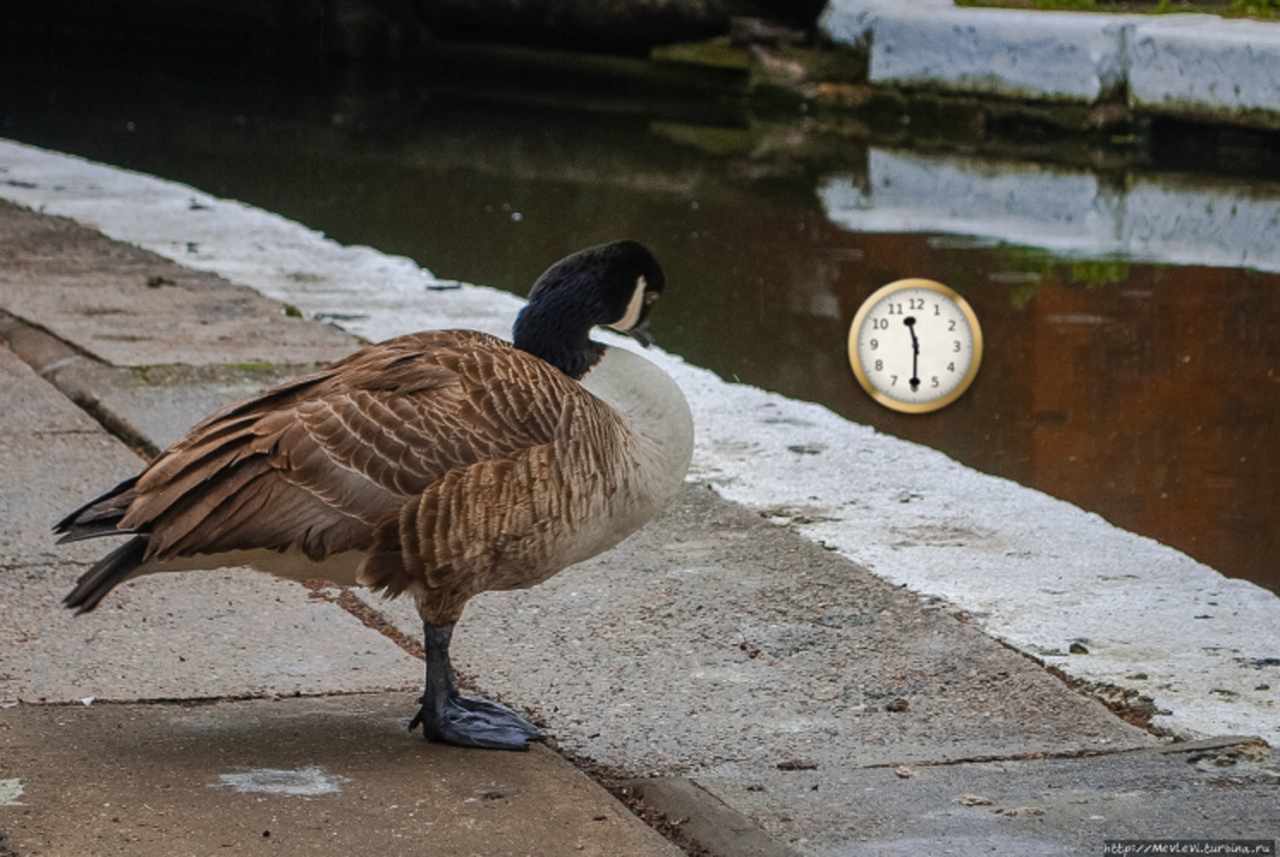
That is 11:30
